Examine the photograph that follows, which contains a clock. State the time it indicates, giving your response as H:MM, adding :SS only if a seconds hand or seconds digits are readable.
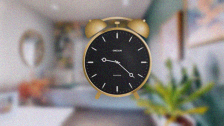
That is 9:22
